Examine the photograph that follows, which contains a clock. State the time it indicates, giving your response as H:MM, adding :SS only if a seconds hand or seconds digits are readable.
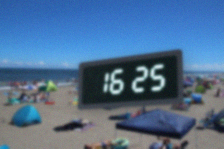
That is 16:25
